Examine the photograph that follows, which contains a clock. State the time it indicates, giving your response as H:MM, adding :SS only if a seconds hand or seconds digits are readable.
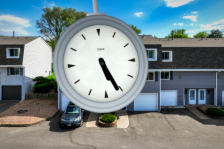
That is 5:26
